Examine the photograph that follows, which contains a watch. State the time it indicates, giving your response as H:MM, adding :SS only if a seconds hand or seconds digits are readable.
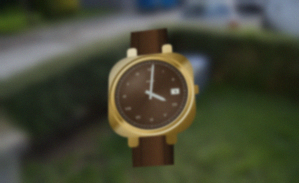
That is 4:01
